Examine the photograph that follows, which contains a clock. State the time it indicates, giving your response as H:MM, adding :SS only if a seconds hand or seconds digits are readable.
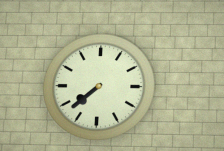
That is 7:38
